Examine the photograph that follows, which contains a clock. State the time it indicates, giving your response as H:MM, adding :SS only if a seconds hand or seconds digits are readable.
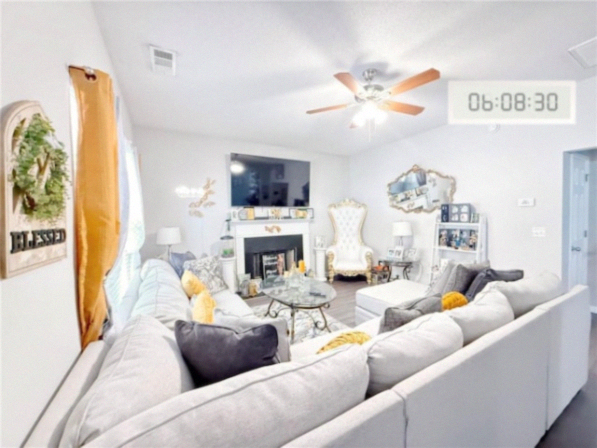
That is 6:08:30
